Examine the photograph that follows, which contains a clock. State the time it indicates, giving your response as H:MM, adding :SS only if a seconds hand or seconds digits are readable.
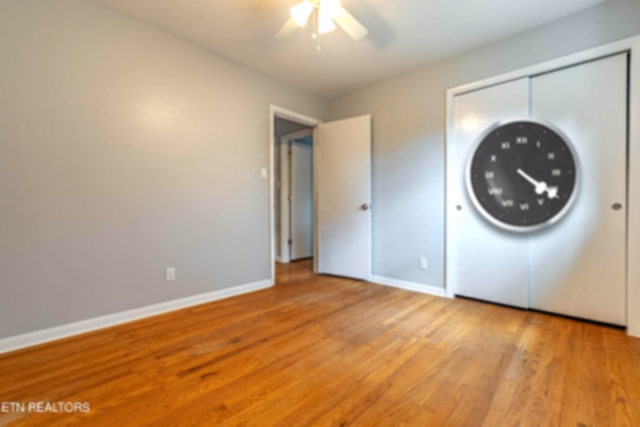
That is 4:21
